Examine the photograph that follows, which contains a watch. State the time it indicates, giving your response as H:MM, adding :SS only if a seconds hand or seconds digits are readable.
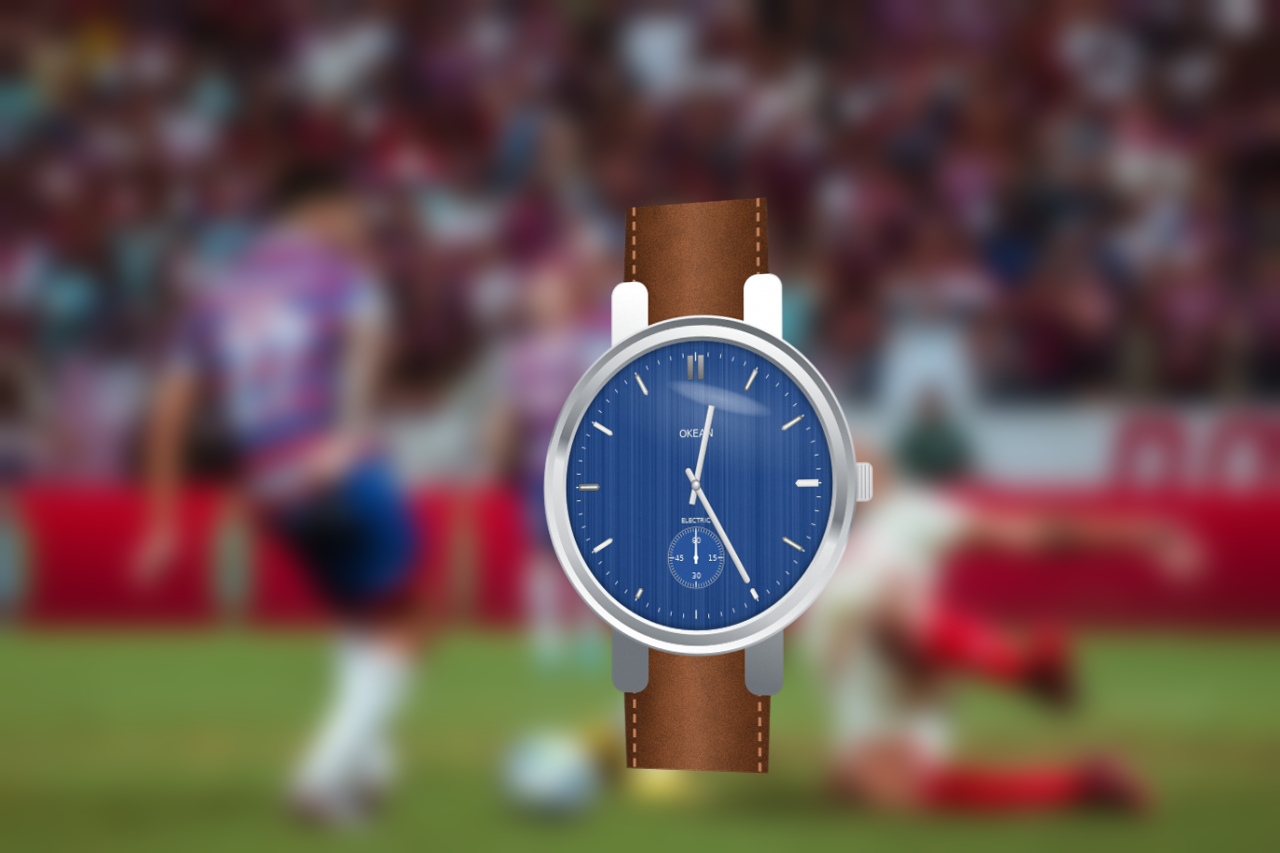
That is 12:25
